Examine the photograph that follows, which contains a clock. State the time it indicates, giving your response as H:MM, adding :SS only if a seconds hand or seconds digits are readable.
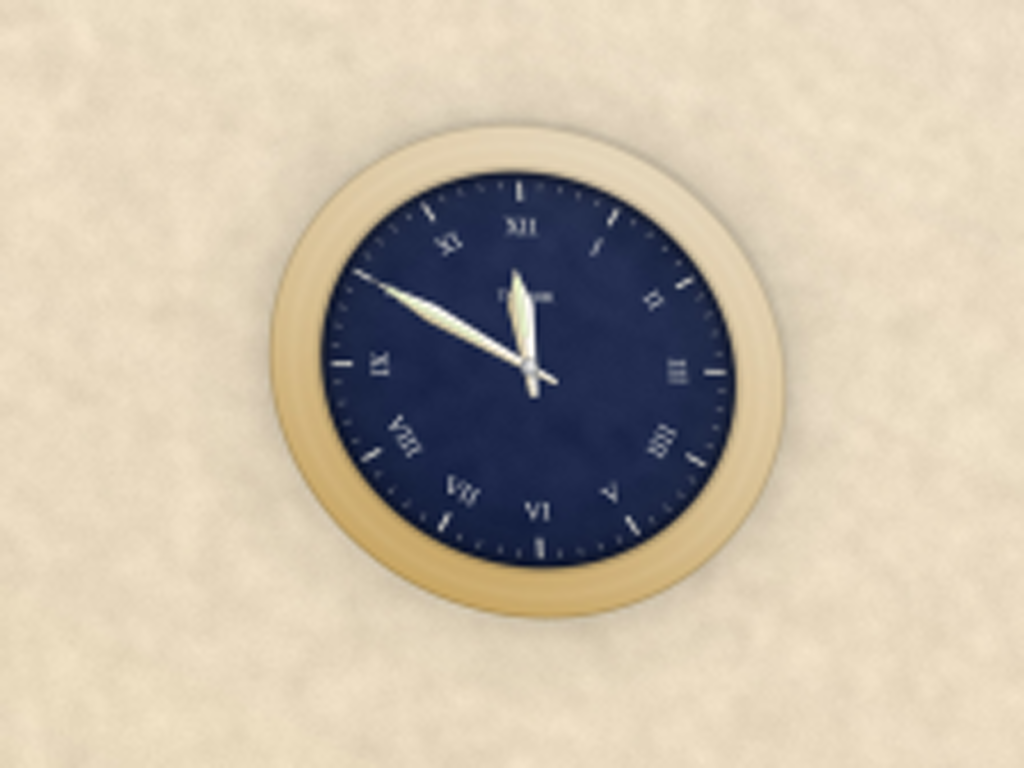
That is 11:50
